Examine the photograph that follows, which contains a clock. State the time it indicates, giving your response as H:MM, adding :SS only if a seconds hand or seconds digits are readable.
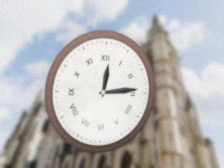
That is 12:14
